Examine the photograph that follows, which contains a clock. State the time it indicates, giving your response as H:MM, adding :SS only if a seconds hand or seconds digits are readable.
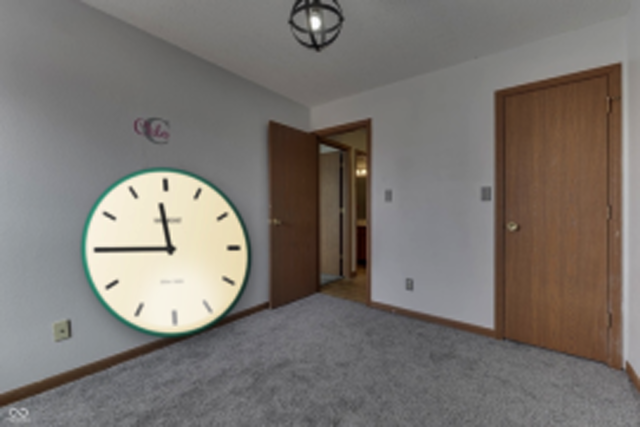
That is 11:45
